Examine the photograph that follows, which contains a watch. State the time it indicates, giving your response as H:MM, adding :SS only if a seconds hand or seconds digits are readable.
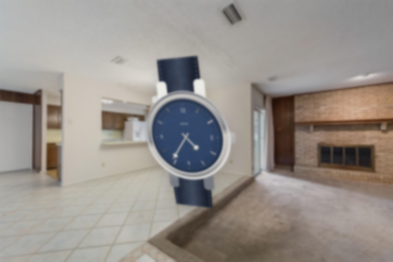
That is 4:36
